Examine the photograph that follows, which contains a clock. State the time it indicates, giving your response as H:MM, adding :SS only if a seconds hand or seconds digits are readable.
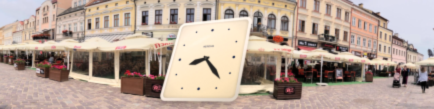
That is 8:23
